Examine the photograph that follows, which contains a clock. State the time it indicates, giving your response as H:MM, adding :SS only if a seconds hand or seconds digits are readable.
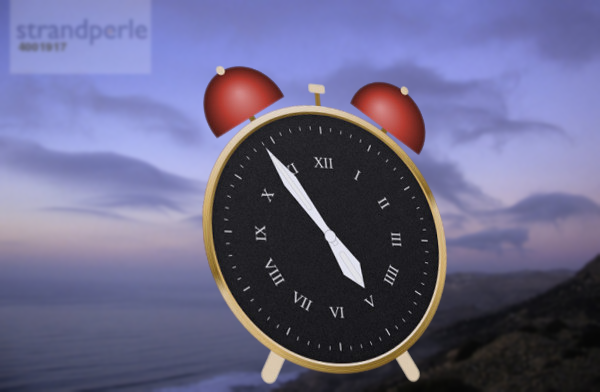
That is 4:54
